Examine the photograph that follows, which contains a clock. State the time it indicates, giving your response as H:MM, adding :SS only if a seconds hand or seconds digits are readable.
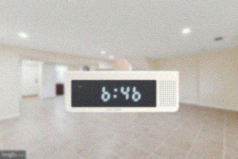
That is 6:46
